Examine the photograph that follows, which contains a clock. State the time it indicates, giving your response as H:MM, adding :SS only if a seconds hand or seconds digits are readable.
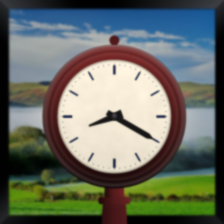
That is 8:20
